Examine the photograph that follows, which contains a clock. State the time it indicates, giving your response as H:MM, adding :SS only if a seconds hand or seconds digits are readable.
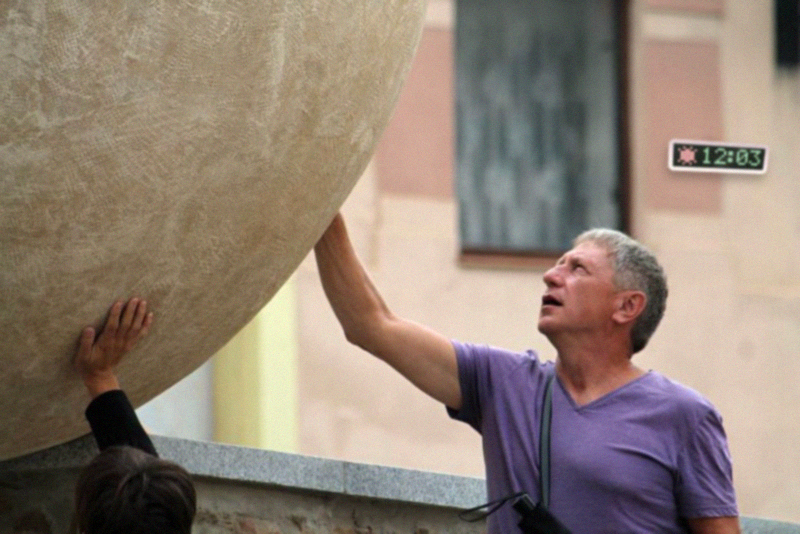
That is 12:03
